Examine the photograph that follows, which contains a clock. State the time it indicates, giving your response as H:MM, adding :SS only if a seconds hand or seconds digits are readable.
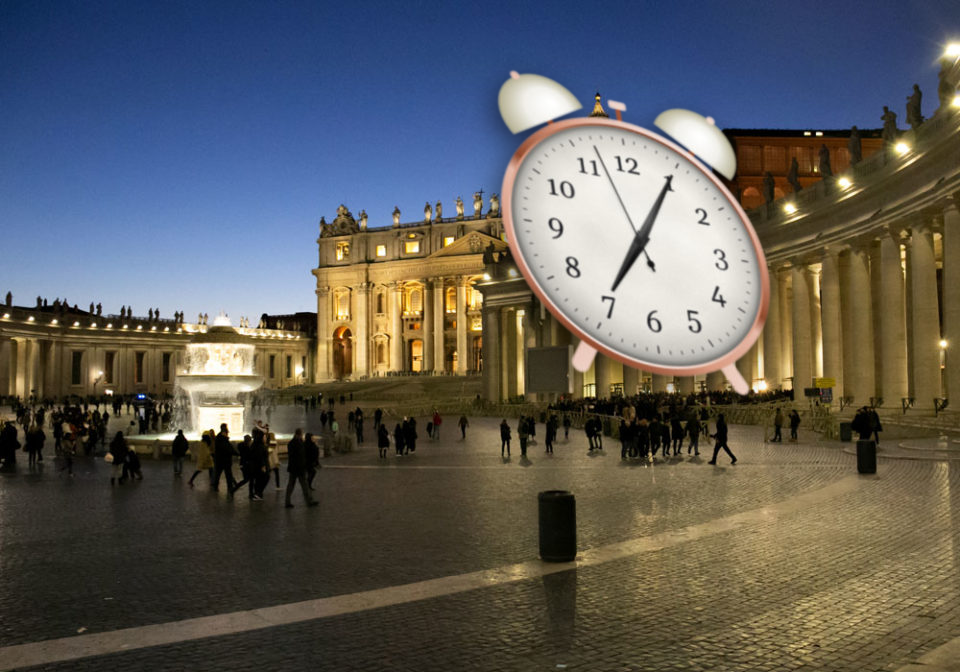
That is 7:04:57
